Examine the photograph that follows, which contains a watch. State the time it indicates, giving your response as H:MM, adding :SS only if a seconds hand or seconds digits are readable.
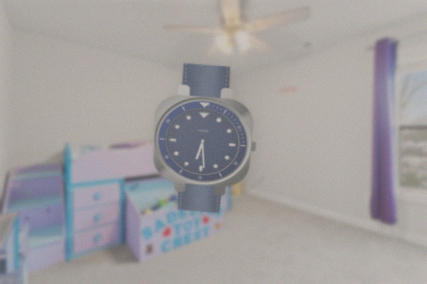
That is 6:29
